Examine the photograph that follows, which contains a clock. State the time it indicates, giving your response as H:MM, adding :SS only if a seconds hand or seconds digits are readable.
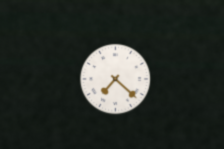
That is 7:22
